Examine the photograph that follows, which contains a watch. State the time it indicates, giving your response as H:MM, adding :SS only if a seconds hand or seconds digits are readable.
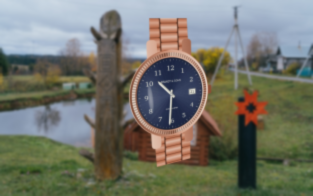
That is 10:31
